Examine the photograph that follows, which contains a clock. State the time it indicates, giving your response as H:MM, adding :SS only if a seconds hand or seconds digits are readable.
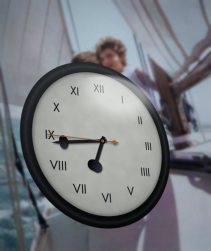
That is 6:43:45
